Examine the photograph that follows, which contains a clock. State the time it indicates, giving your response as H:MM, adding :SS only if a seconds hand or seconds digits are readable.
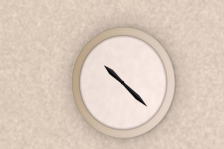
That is 10:22
